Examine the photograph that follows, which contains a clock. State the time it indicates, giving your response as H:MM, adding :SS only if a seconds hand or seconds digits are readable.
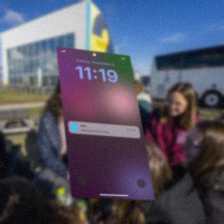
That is 11:19
